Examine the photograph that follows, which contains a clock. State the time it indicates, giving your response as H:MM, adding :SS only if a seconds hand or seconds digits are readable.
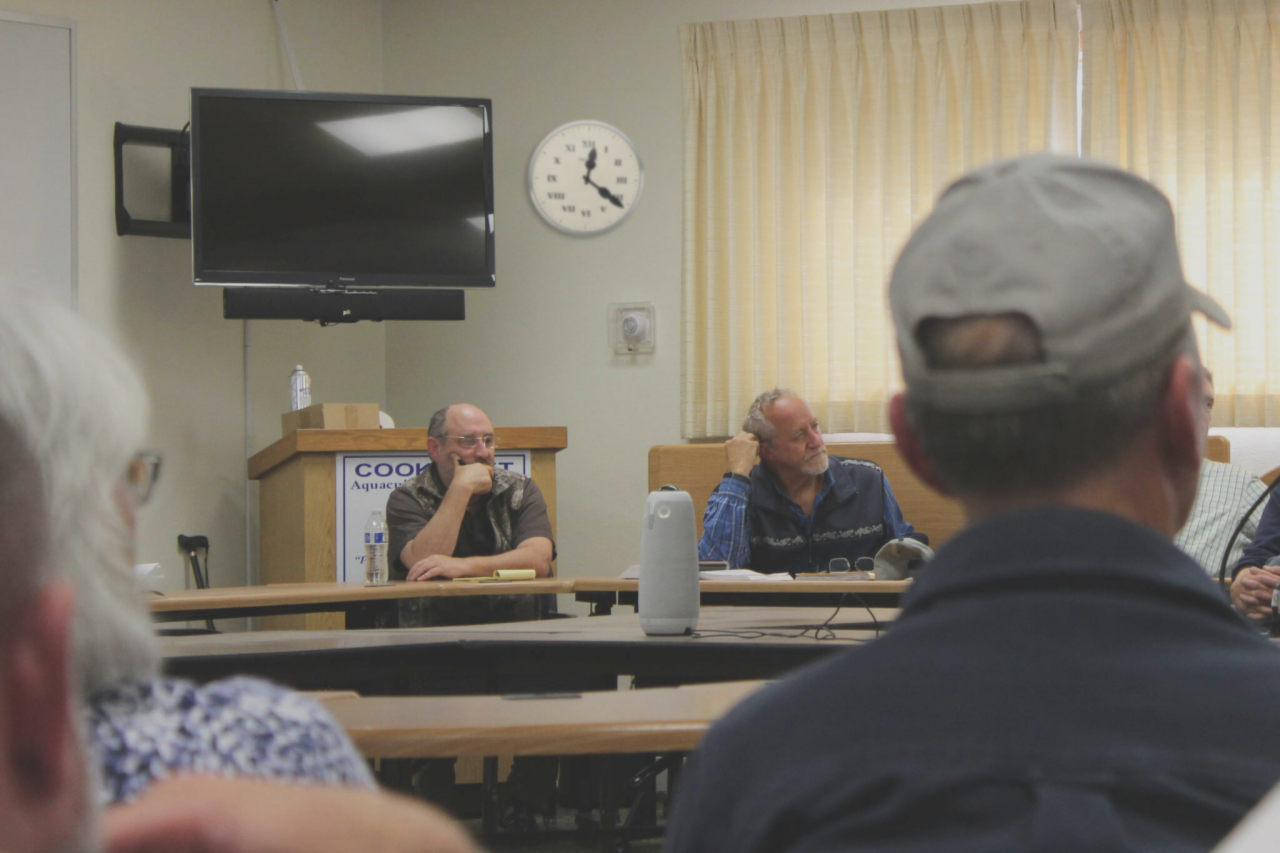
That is 12:21
